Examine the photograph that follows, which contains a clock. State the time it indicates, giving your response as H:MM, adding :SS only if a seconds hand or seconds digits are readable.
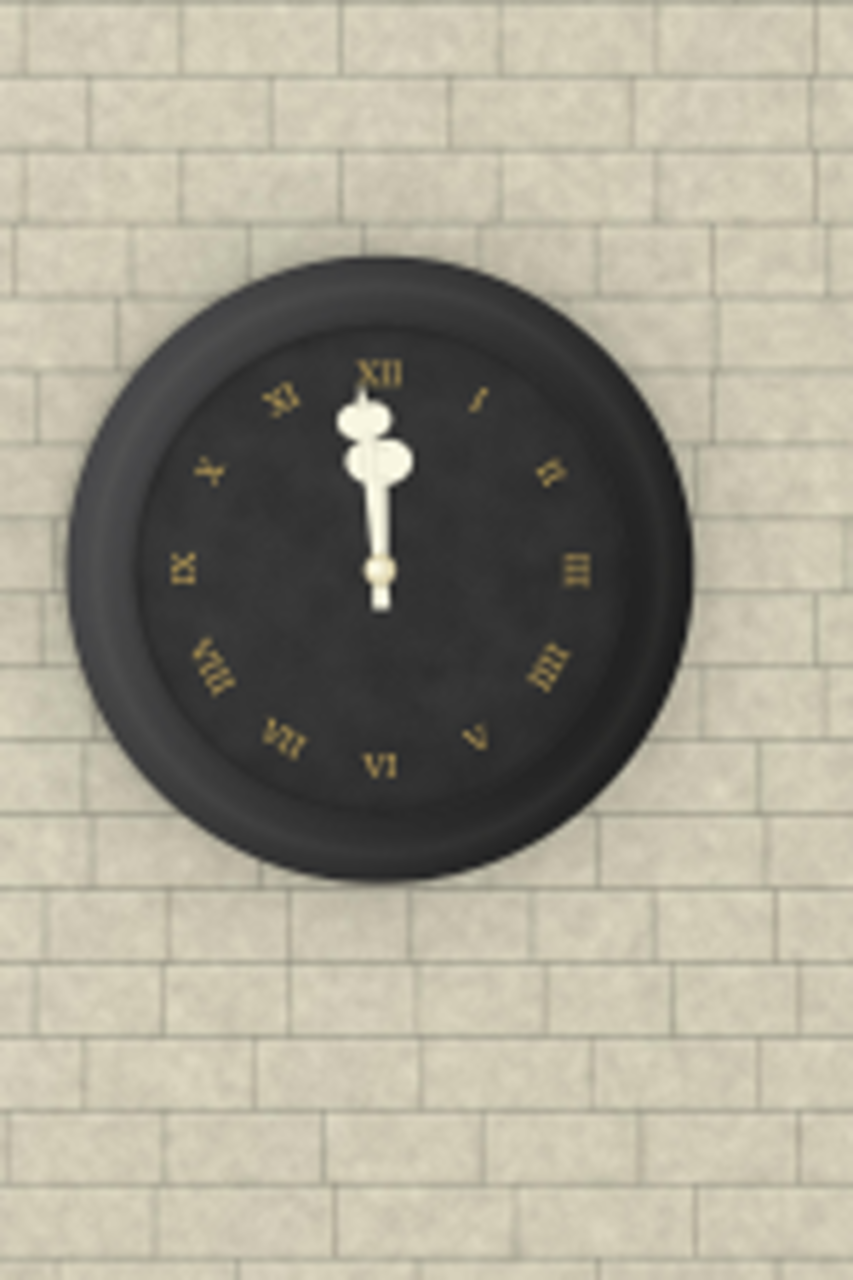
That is 11:59
